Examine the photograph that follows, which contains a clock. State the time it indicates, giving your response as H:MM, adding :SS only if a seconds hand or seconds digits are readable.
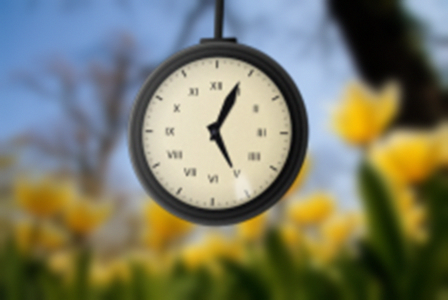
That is 5:04
